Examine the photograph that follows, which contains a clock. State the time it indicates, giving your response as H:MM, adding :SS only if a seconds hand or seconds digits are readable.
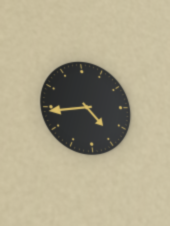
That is 4:44
